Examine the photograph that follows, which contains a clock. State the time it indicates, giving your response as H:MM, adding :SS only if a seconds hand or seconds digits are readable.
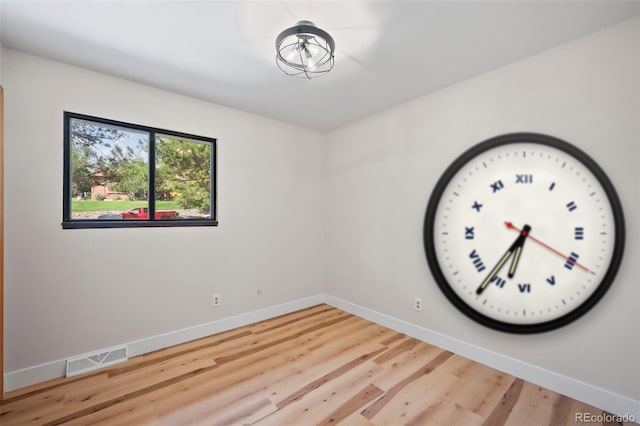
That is 6:36:20
